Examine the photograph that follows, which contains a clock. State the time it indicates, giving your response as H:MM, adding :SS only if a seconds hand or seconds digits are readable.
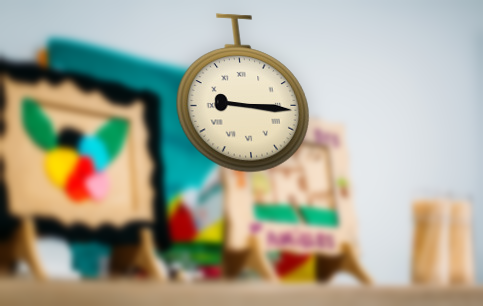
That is 9:16
